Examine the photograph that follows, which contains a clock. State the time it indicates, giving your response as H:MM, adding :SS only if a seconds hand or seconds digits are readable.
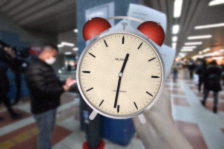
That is 12:31
